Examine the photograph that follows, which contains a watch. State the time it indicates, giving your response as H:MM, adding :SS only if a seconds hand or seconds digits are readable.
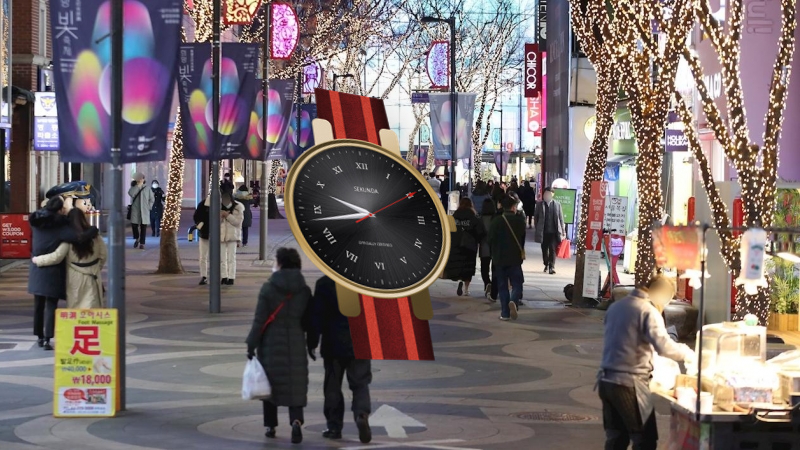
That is 9:43:10
